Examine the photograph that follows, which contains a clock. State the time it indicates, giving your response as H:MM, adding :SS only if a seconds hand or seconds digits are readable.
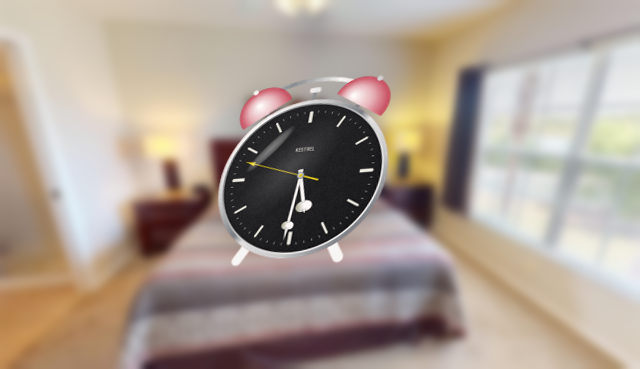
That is 5:30:48
